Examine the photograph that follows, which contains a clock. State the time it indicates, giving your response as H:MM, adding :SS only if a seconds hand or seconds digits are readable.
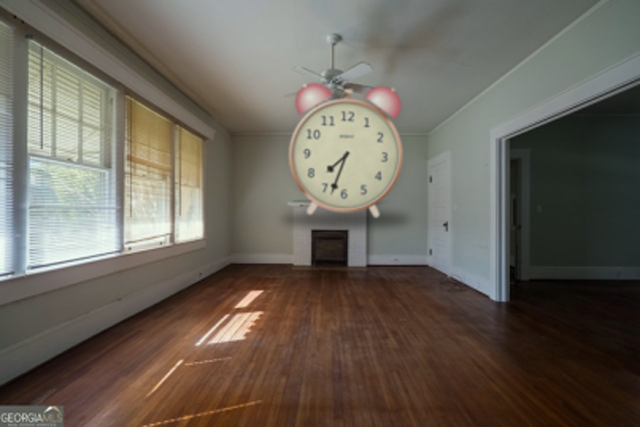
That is 7:33
